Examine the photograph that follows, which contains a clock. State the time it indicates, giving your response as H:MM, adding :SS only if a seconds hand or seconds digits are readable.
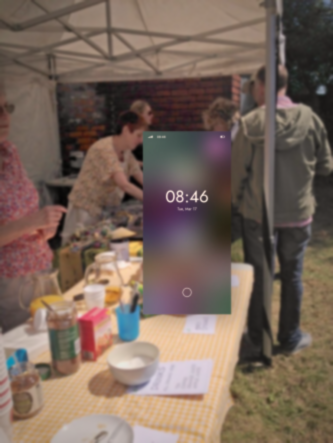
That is 8:46
